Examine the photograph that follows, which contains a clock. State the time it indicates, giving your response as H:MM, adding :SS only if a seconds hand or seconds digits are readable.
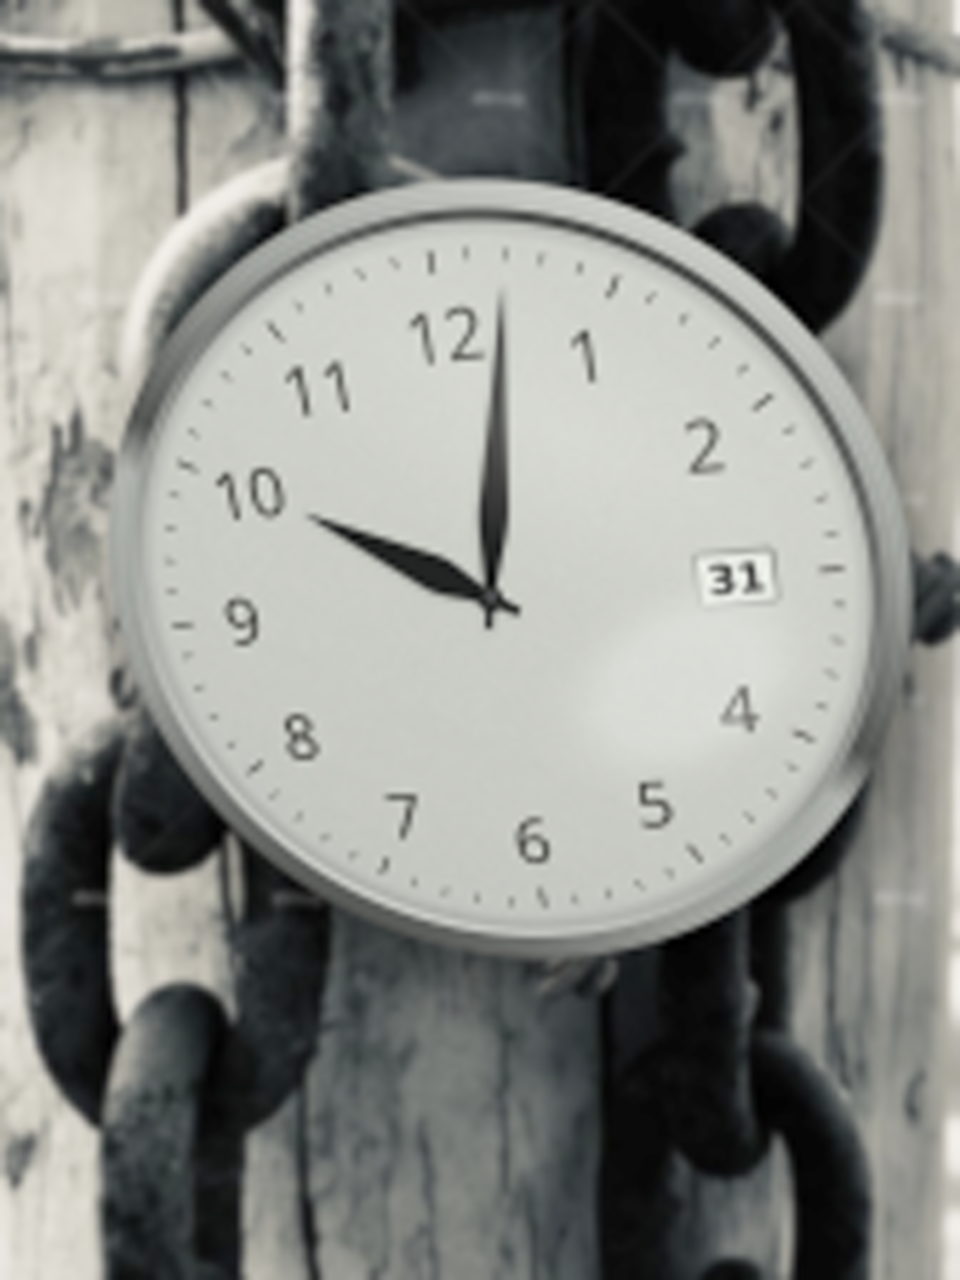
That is 10:02
